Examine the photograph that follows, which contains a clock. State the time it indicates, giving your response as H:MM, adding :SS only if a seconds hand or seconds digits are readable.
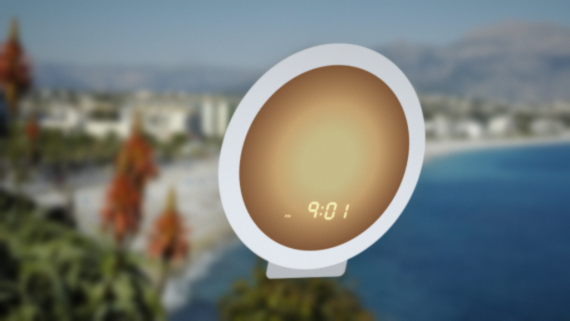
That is 9:01
